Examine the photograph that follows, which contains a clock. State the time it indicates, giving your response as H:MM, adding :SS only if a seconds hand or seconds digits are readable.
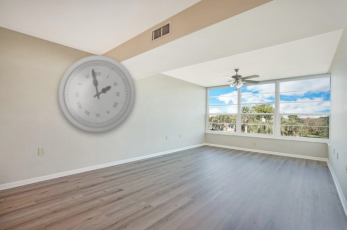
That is 1:58
